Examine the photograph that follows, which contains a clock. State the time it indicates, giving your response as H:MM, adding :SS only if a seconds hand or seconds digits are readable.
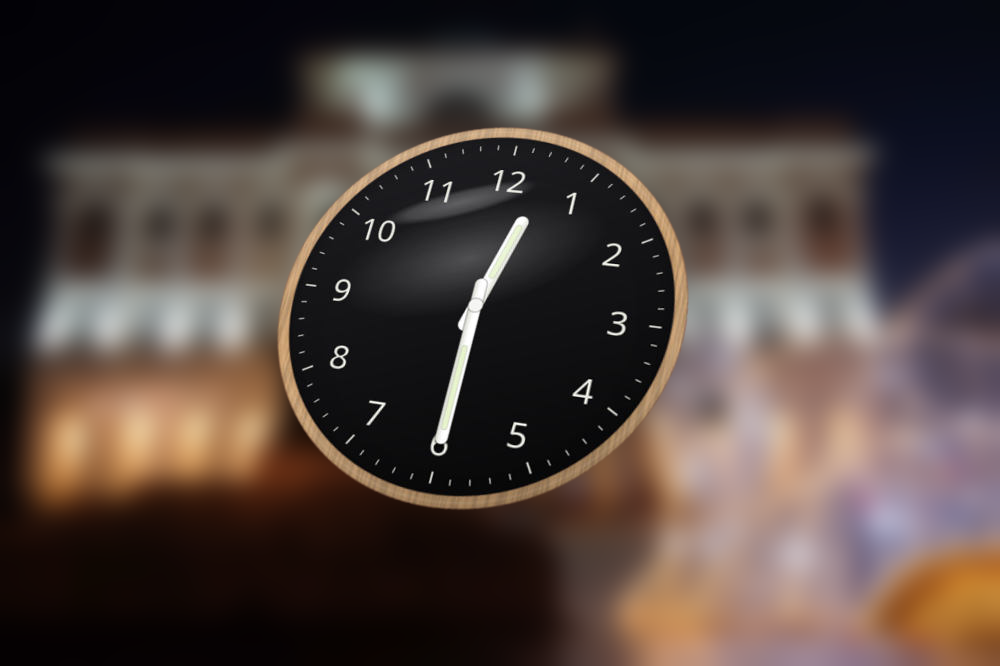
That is 12:30
